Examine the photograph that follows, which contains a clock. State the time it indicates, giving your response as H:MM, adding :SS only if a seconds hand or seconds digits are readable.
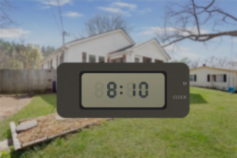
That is 8:10
